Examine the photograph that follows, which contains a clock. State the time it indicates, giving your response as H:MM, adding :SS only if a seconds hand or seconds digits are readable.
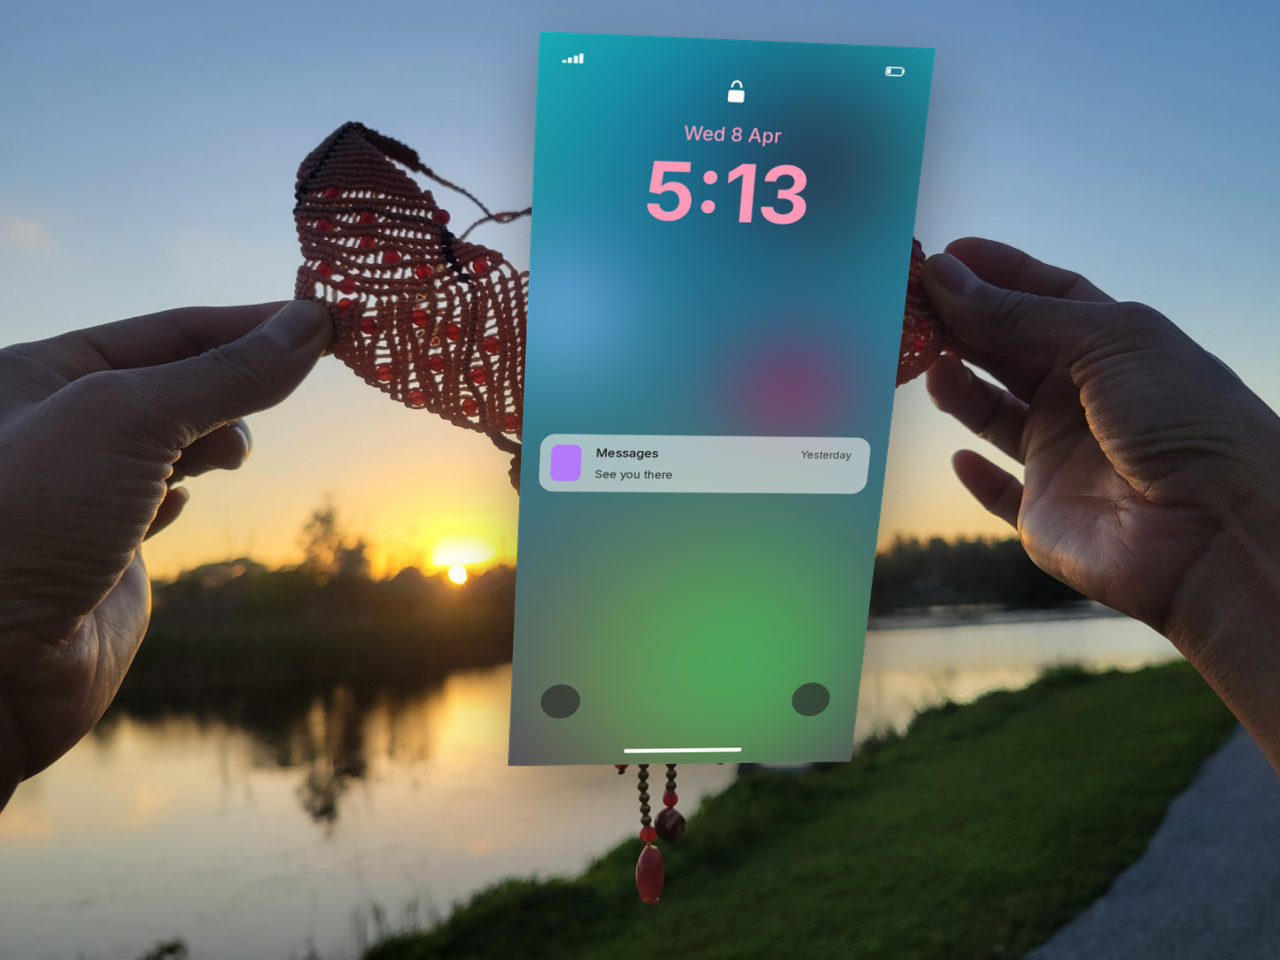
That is 5:13
